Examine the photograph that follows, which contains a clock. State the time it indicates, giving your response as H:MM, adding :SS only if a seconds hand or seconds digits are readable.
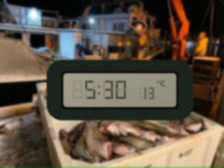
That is 5:30
